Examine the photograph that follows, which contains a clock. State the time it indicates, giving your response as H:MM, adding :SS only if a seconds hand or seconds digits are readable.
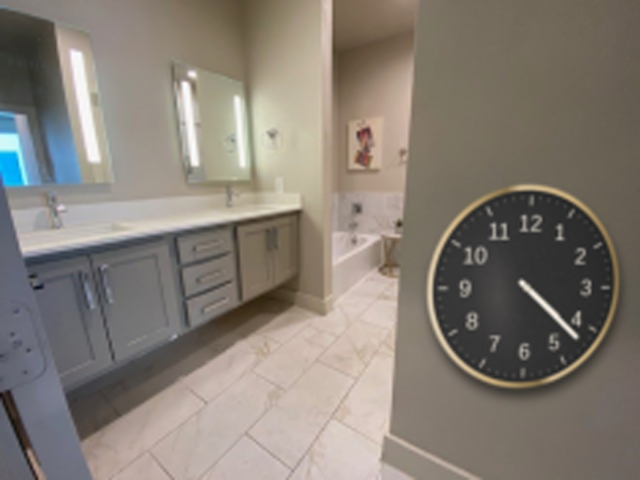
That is 4:22
